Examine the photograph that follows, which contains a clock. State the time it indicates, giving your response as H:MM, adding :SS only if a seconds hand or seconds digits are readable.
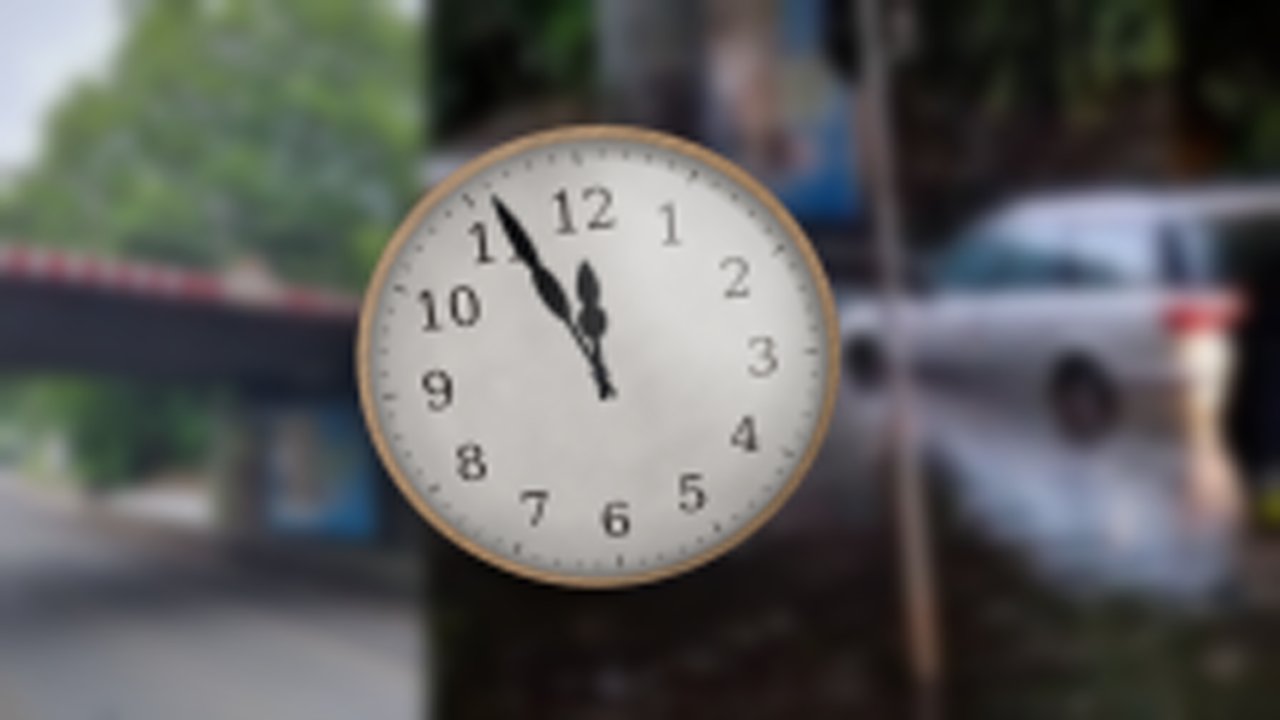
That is 11:56
